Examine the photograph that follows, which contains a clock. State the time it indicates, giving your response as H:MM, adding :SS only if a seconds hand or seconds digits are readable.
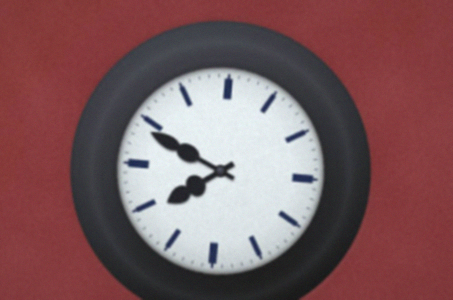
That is 7:49
